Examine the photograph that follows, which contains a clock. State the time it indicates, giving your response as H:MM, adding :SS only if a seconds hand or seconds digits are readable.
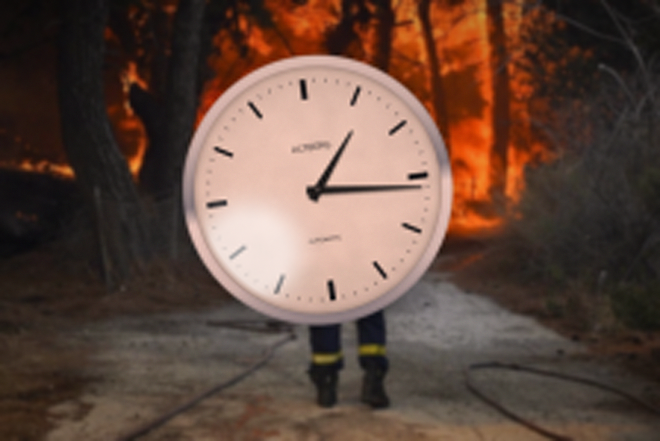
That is 1:16
